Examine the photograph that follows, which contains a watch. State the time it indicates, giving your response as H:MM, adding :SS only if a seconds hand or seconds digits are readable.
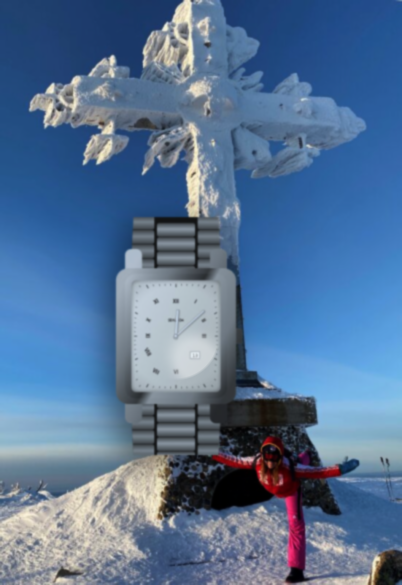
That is 12:08
